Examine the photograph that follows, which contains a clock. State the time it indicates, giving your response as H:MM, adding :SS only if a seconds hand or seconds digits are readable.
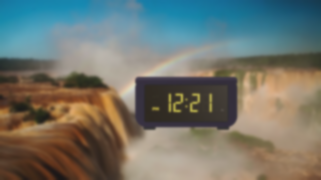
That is 12:21
